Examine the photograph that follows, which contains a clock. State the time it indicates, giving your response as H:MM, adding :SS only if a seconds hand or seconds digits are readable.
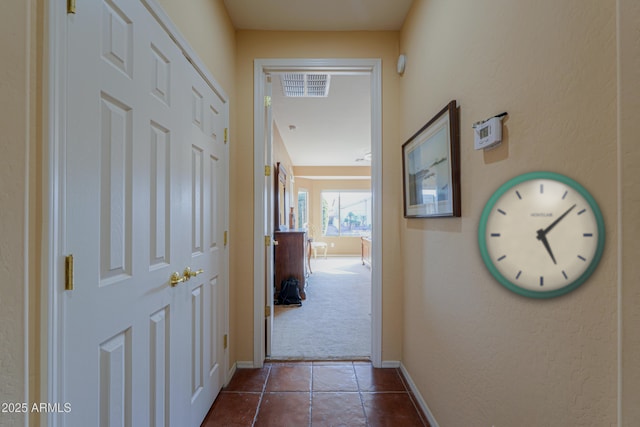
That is 5:08
